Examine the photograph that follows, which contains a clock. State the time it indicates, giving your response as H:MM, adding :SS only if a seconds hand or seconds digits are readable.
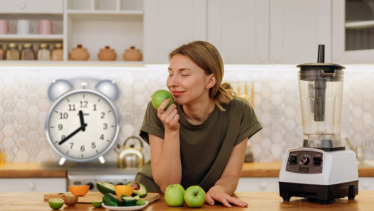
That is 11:39
